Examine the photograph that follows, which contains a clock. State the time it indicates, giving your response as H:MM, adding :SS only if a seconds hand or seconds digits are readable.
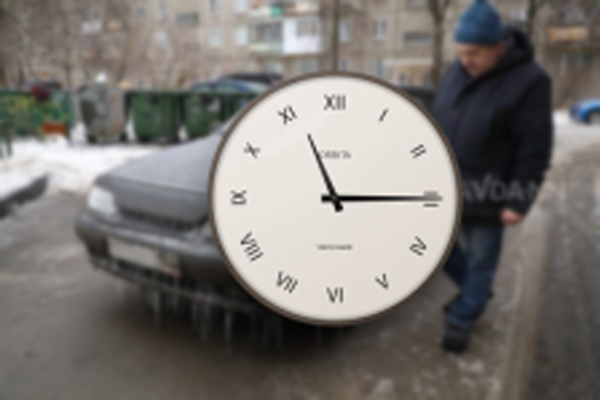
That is 11:15
